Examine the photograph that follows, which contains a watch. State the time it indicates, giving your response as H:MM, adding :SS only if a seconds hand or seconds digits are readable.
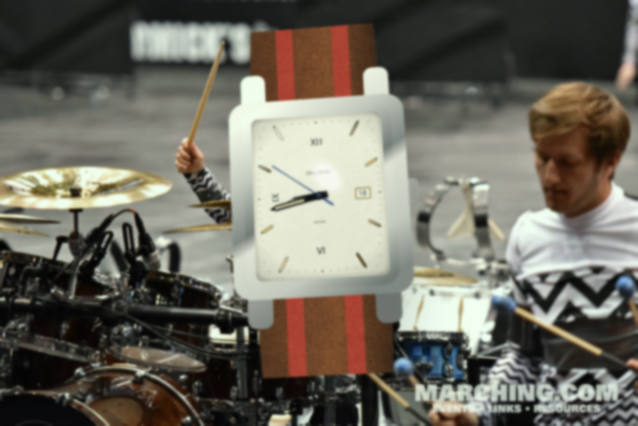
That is 8:42:51
